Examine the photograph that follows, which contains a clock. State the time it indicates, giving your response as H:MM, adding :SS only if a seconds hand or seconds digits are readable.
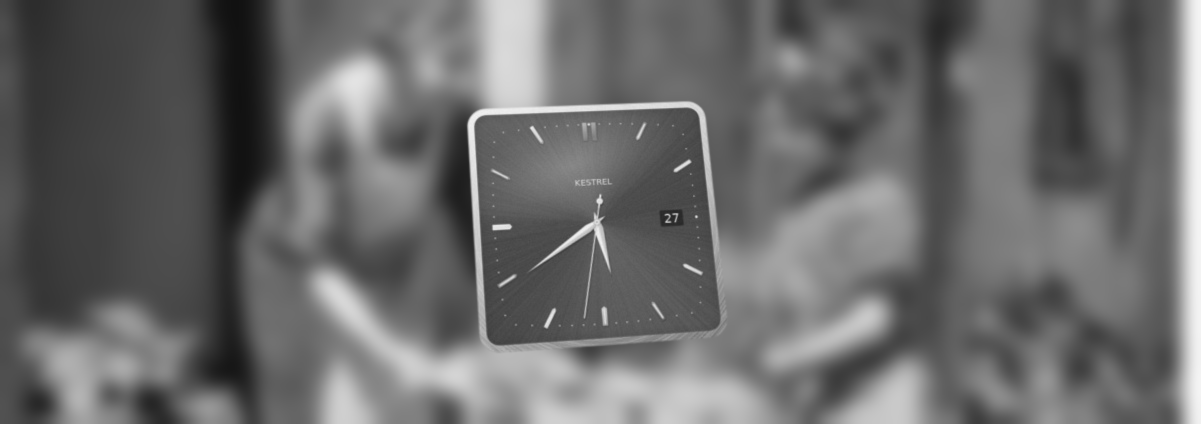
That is 5:39:32
